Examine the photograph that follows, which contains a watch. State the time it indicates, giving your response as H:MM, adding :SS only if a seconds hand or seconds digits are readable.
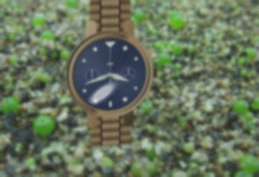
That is 3:42
